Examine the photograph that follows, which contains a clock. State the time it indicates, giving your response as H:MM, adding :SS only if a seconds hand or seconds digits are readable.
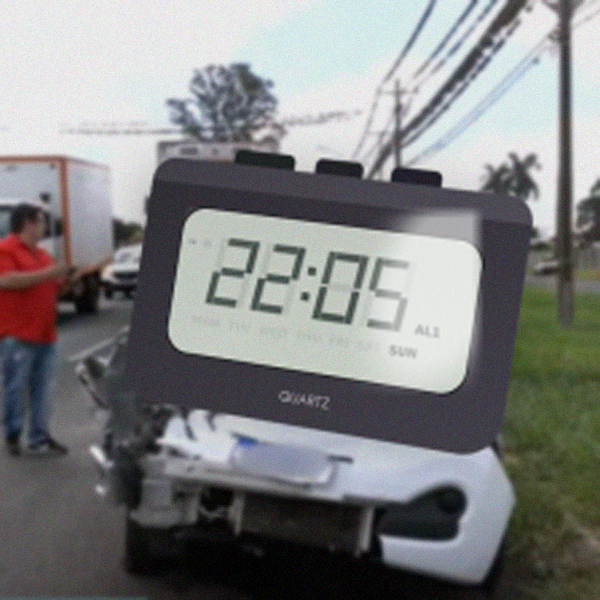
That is 22:05
